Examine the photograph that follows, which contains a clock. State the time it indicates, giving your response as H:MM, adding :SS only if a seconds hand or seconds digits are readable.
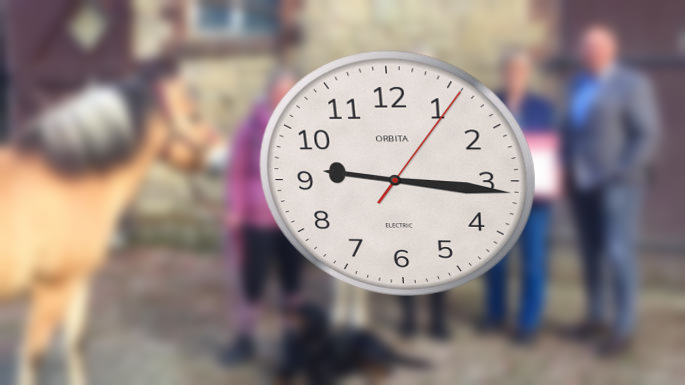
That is 9:16:06
